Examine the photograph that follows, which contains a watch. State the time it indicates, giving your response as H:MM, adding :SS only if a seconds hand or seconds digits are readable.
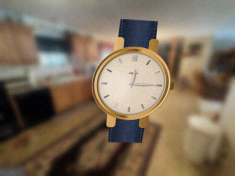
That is 12:15
